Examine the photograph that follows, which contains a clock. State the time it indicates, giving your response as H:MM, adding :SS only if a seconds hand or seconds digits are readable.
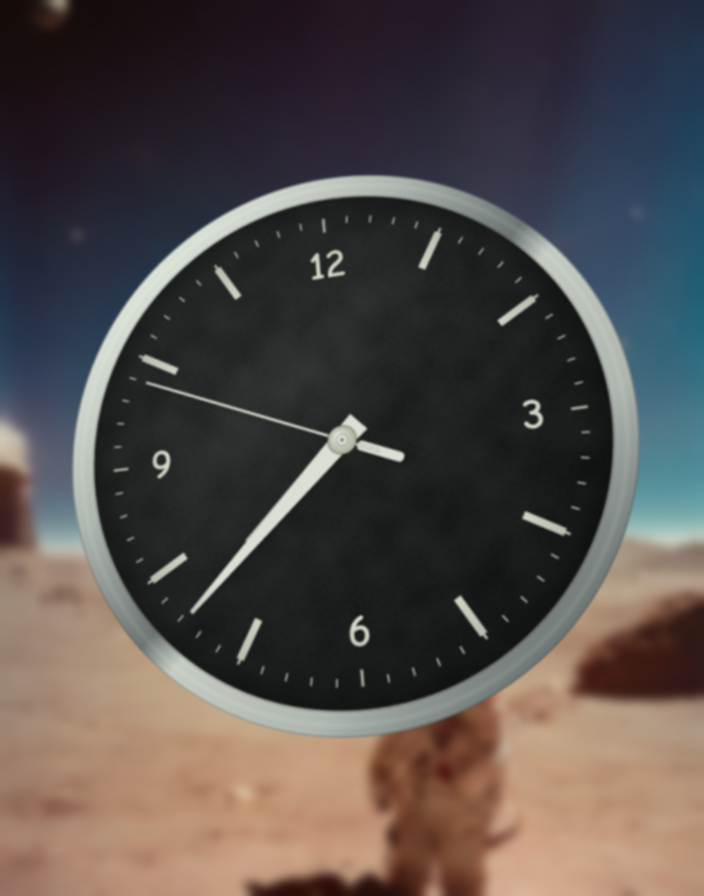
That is 7:37:49
